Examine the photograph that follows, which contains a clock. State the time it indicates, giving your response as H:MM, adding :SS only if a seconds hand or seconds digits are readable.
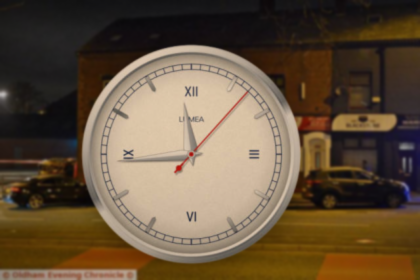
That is 11:44:07
